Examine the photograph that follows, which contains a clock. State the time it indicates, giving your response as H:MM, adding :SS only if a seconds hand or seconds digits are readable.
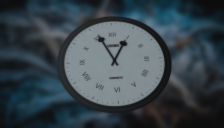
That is 12:56
